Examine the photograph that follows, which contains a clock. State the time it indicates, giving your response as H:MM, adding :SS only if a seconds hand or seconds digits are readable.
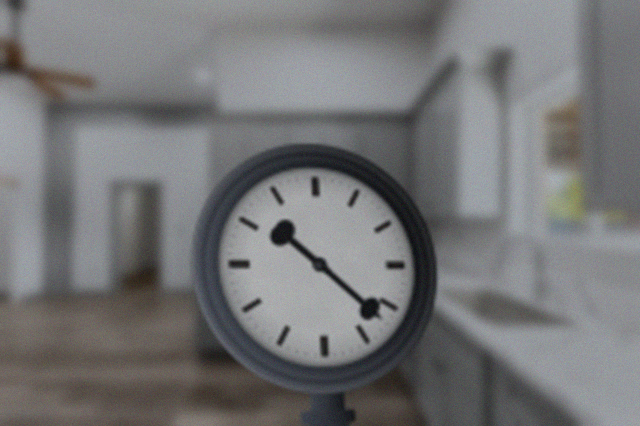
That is 10:22
